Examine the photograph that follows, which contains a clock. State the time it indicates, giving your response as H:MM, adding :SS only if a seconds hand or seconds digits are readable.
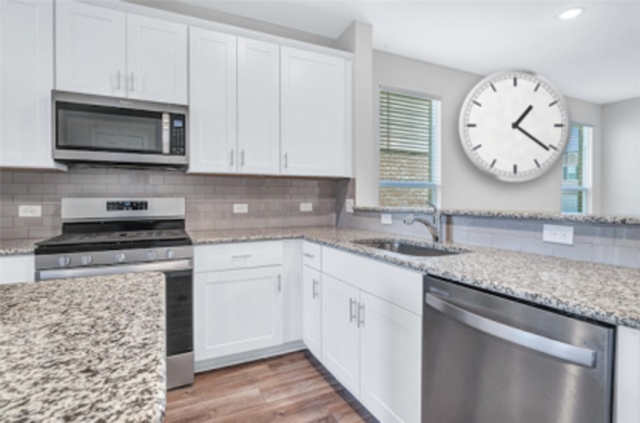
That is 1:21
